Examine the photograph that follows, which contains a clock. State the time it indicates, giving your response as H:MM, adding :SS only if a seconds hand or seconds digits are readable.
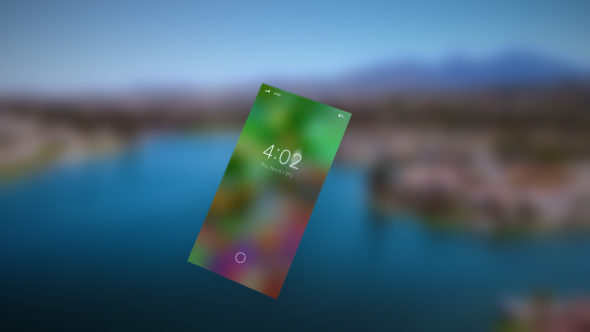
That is 4:02
